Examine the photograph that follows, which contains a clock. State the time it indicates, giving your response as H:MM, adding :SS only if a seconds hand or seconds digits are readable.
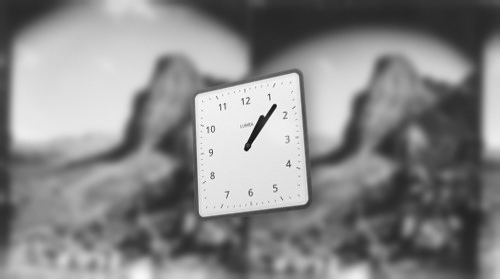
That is 1:07
